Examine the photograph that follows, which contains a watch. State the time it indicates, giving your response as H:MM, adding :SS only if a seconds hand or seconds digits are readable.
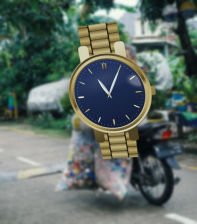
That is 11:05
